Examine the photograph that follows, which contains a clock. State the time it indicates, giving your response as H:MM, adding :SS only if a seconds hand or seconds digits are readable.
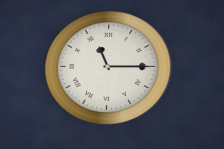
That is 11:15
